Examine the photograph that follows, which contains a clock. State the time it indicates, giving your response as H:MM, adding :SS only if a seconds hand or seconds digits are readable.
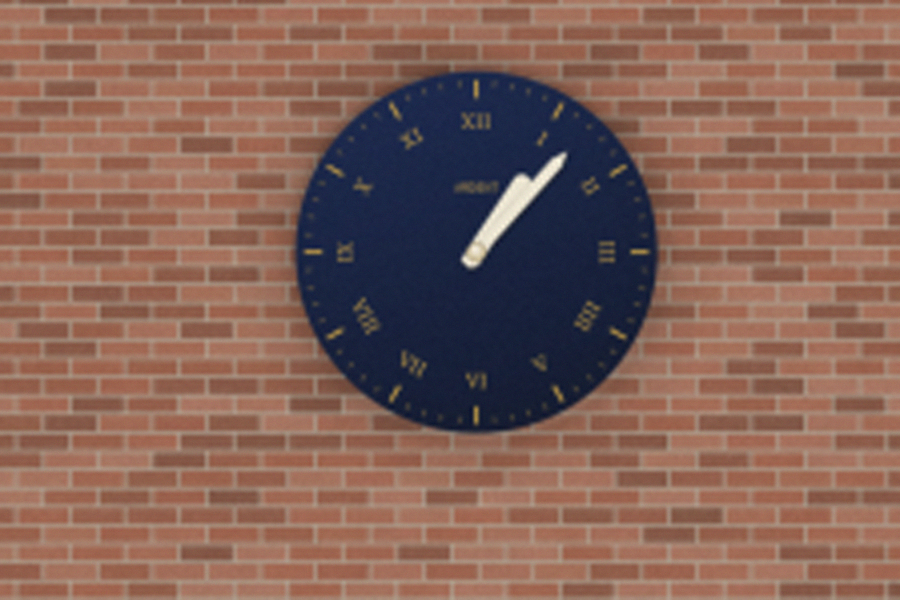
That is 1:07
